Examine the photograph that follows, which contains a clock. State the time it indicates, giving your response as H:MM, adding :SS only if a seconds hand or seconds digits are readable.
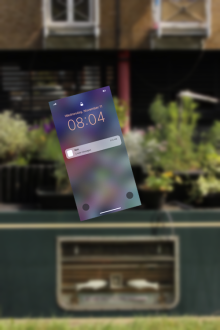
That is 8:04
